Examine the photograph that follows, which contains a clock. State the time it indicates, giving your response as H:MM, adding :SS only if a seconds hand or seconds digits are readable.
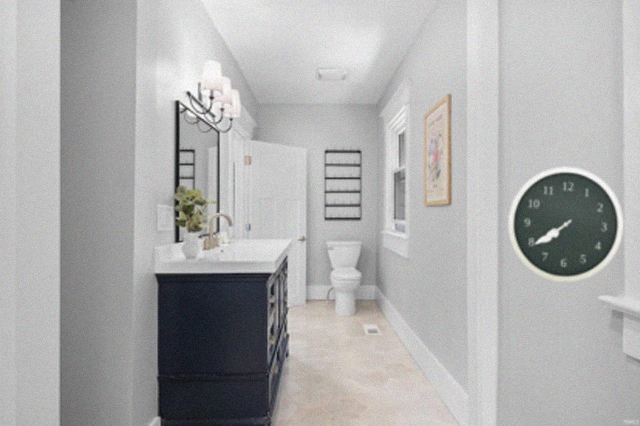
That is 7:39
